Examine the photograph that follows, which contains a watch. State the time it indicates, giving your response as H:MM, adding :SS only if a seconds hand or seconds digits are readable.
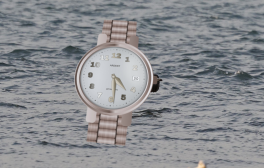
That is 4:29
